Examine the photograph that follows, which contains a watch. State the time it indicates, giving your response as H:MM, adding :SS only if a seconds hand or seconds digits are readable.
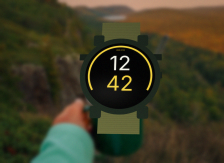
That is 12:42
